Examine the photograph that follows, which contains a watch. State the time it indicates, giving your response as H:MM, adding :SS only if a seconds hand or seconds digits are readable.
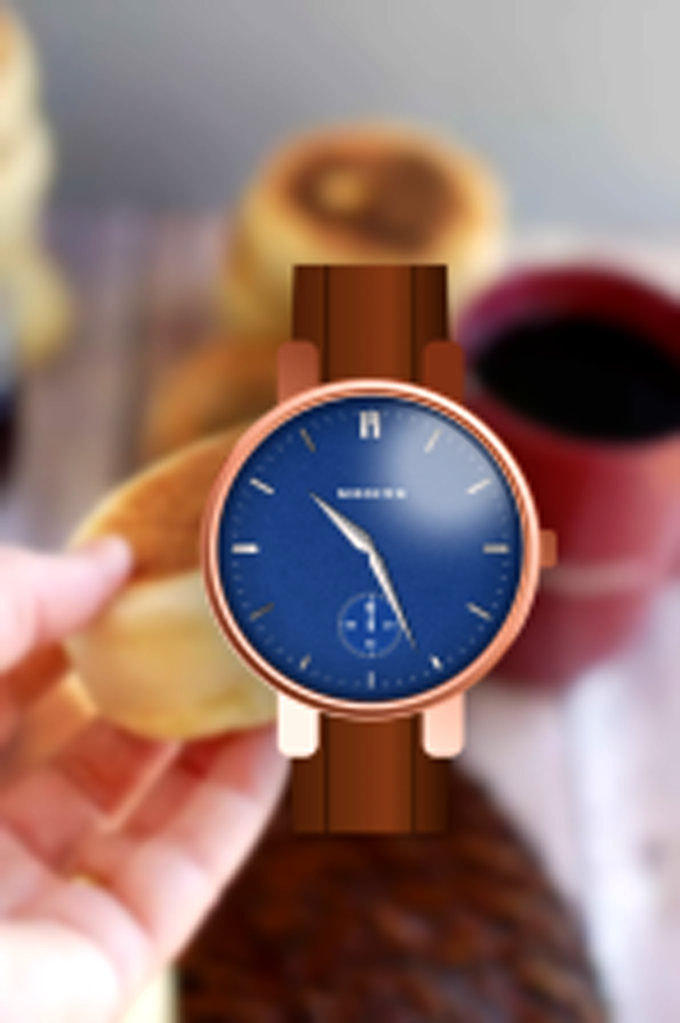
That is 10:26
